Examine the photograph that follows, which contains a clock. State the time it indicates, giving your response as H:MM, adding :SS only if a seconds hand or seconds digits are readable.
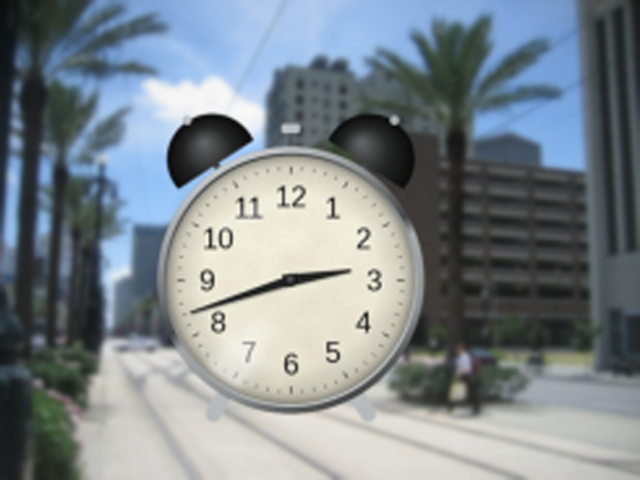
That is 2:42
